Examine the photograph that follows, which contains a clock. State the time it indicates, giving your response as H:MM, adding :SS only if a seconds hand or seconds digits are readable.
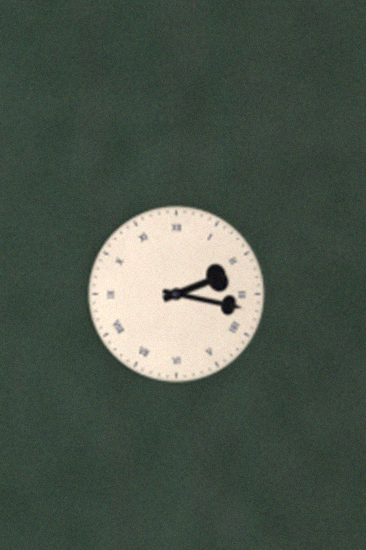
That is 2:17
